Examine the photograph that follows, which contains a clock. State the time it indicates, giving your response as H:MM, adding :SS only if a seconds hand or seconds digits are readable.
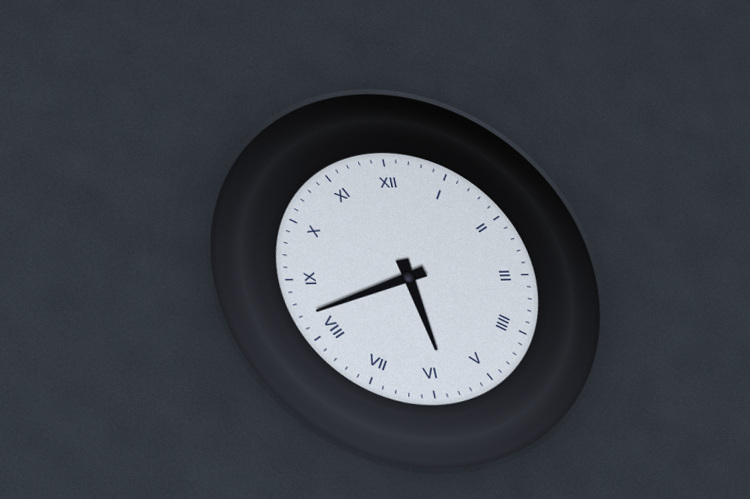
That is 5:42
